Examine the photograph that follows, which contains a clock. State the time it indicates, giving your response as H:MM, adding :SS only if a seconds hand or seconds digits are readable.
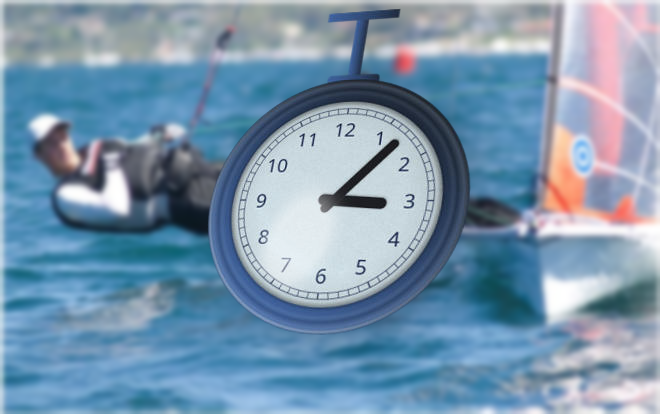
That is 3:07
